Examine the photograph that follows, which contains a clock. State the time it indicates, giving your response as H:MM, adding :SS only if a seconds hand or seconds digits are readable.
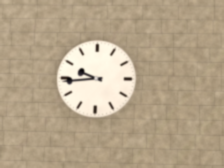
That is 9:44
